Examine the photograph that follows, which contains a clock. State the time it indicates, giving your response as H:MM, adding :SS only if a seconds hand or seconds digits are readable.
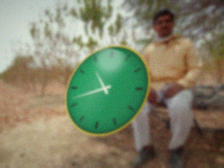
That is 10:42
